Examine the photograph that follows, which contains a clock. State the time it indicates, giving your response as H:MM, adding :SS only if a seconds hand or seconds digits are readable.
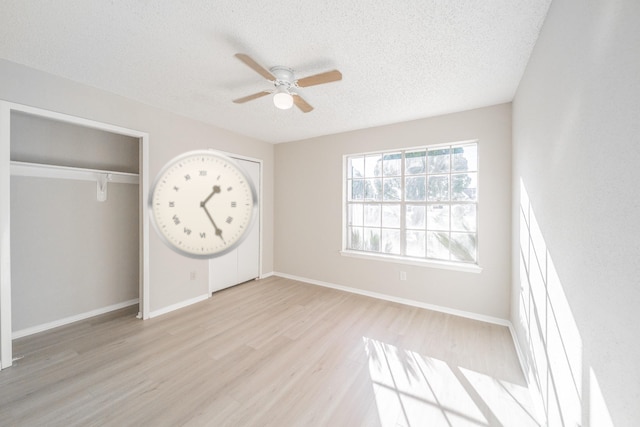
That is 1:25
